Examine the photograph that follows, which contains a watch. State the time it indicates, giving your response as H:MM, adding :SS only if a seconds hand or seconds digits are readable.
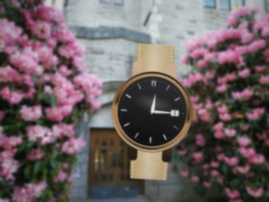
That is 12:15
